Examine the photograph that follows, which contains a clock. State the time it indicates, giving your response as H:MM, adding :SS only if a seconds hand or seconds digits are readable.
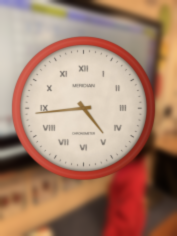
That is 4:44
